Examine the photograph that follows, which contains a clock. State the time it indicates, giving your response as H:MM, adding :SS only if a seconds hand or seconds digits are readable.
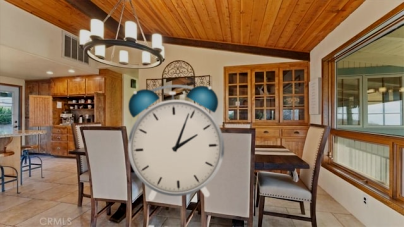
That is 2:04
